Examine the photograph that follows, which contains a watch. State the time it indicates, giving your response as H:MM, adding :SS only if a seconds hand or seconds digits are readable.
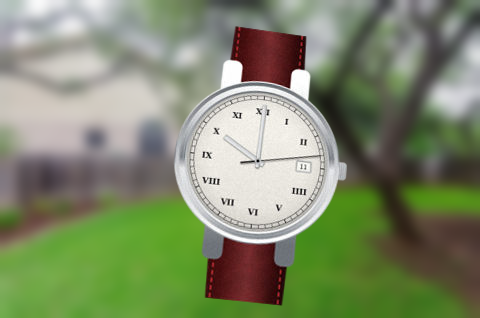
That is 10:00:13
